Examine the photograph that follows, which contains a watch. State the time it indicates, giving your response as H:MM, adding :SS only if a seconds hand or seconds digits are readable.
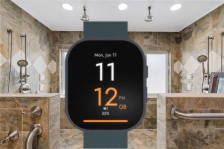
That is 11:12
